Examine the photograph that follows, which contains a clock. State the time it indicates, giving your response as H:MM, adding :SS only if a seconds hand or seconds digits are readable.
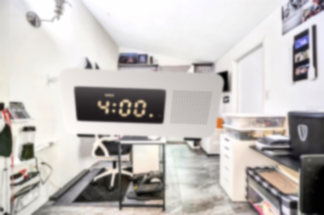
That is 4:00
